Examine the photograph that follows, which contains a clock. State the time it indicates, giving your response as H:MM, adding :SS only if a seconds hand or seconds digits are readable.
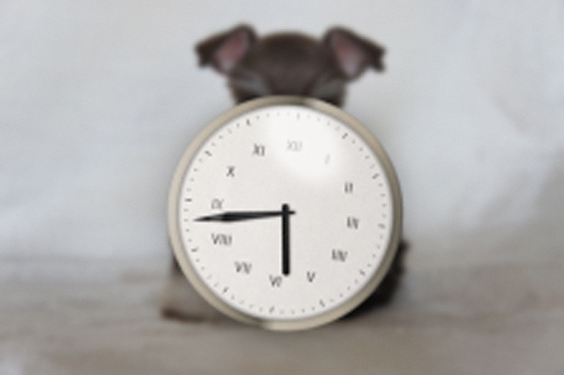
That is 5:43
